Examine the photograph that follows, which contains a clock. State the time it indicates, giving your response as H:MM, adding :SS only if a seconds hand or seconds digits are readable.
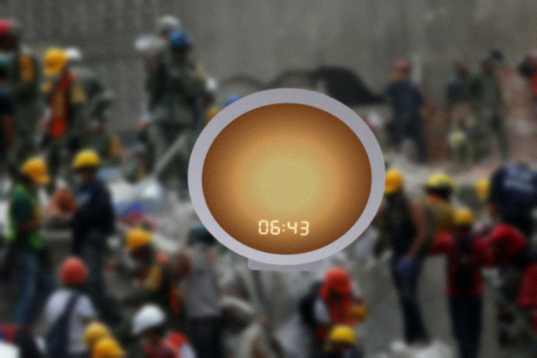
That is 6:43
